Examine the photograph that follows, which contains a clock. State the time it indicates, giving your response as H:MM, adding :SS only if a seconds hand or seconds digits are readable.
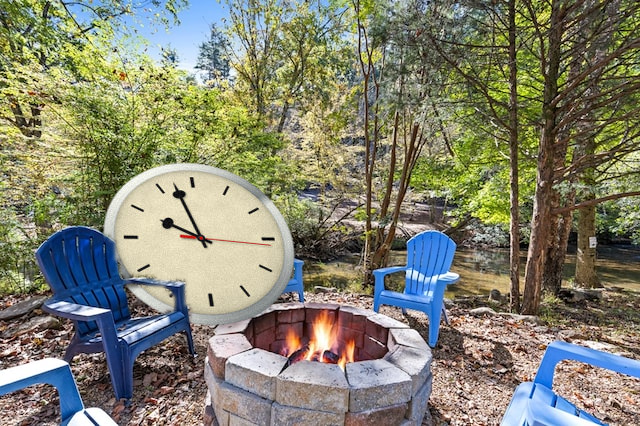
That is 9:57:16
